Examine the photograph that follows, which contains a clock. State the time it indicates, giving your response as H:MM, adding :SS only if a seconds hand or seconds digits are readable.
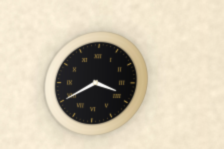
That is 3:40
